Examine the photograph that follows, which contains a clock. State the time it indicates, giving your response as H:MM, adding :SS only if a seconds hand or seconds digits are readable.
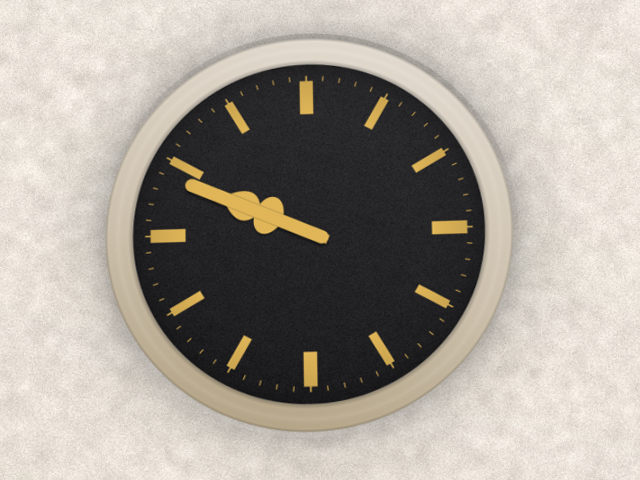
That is 9:49
